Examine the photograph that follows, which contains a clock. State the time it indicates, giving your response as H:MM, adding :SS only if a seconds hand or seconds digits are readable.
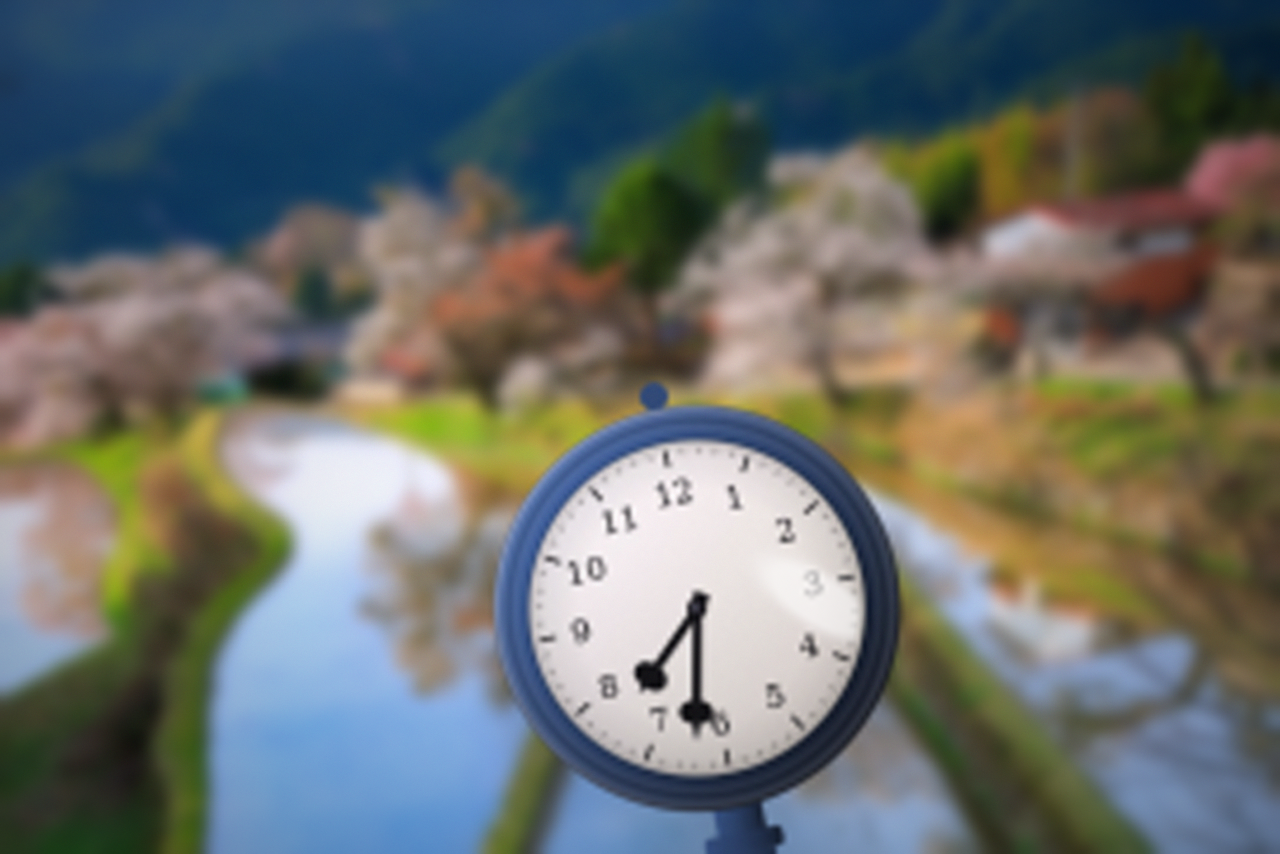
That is 7:32
